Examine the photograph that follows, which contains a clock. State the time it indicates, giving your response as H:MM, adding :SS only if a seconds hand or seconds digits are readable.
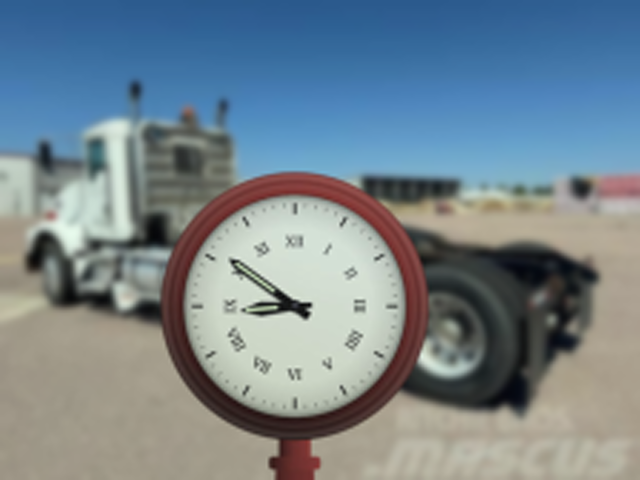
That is 8:51
